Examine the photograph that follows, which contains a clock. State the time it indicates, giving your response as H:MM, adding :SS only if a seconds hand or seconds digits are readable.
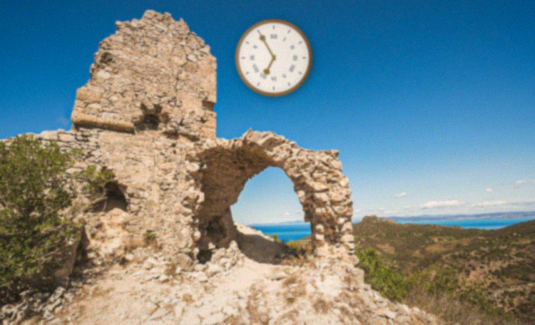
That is 6:55
